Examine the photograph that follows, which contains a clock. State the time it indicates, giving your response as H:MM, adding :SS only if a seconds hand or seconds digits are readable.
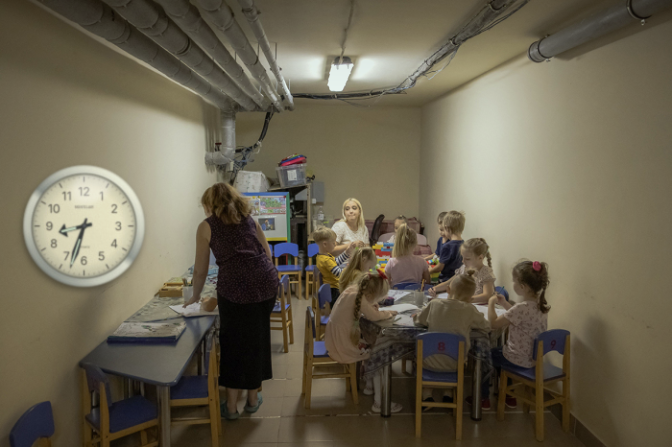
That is 8:33
